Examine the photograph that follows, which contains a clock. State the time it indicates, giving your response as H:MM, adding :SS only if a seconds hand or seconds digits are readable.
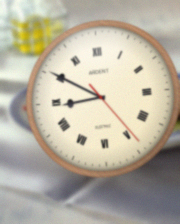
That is 8:50:24
